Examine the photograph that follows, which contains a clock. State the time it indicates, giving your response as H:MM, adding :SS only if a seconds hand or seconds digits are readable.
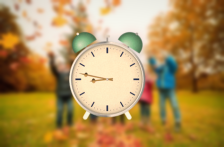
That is 8:47
